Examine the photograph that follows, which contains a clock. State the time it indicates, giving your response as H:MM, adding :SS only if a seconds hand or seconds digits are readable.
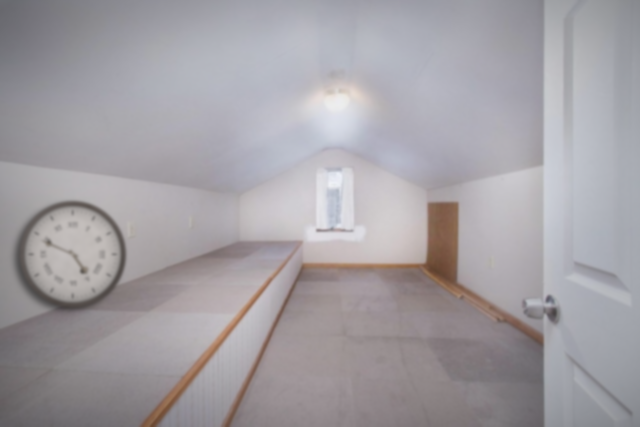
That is 4:49
